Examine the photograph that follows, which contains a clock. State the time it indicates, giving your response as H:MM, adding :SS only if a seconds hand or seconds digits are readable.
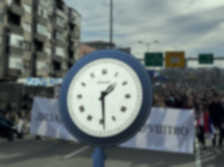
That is 1:29
